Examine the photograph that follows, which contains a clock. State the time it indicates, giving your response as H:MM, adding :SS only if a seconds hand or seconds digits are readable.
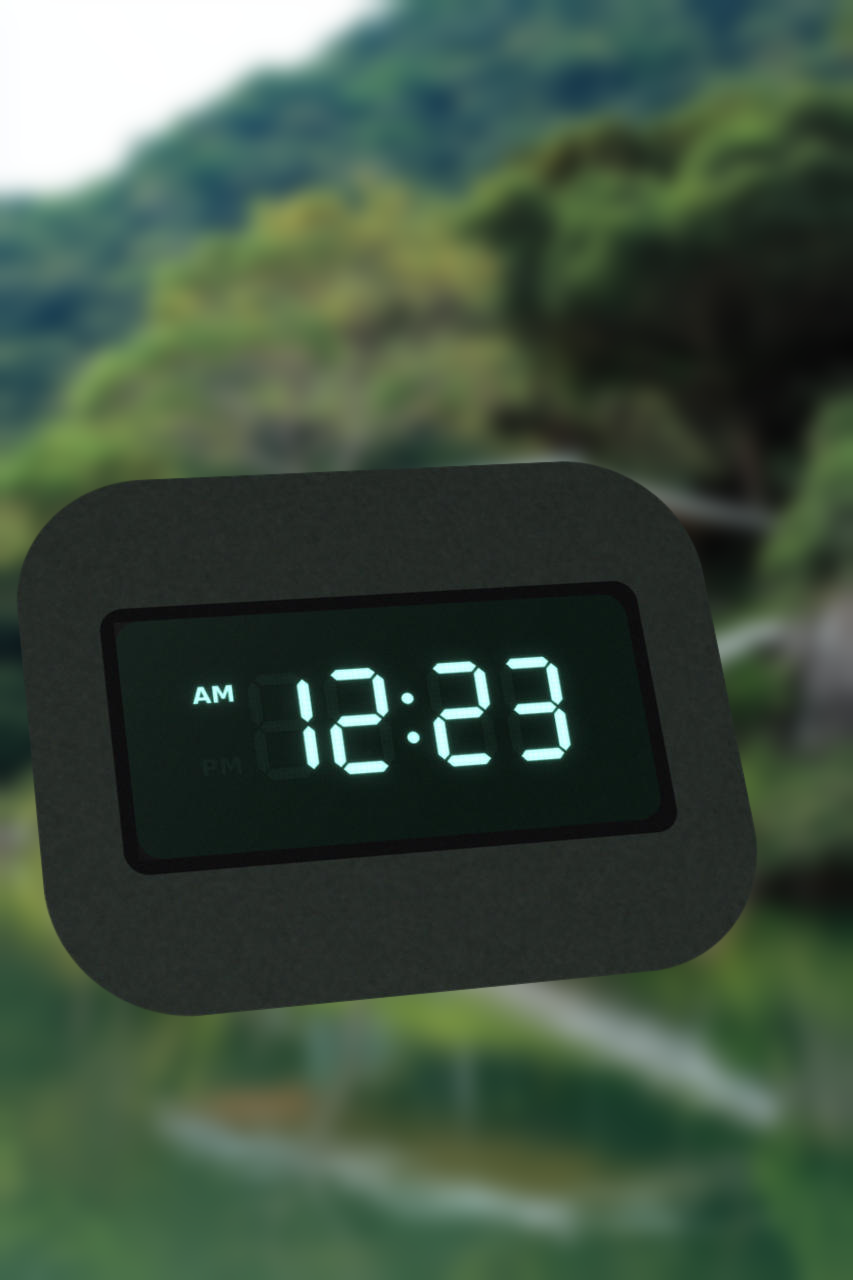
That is 12:23
